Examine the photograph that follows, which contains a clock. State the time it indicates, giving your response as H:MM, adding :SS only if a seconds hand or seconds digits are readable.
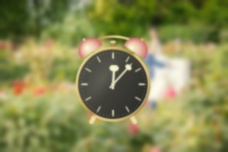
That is 12:07
